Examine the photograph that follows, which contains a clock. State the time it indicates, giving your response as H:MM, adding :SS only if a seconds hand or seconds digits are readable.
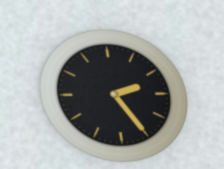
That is 2:25
